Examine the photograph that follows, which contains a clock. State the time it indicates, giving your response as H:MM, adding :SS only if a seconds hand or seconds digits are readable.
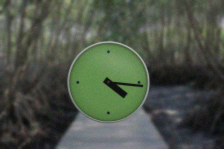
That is 4:16
